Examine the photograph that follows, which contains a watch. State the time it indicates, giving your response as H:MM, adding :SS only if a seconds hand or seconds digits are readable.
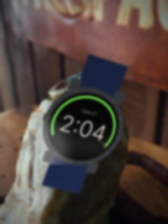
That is 2:04
